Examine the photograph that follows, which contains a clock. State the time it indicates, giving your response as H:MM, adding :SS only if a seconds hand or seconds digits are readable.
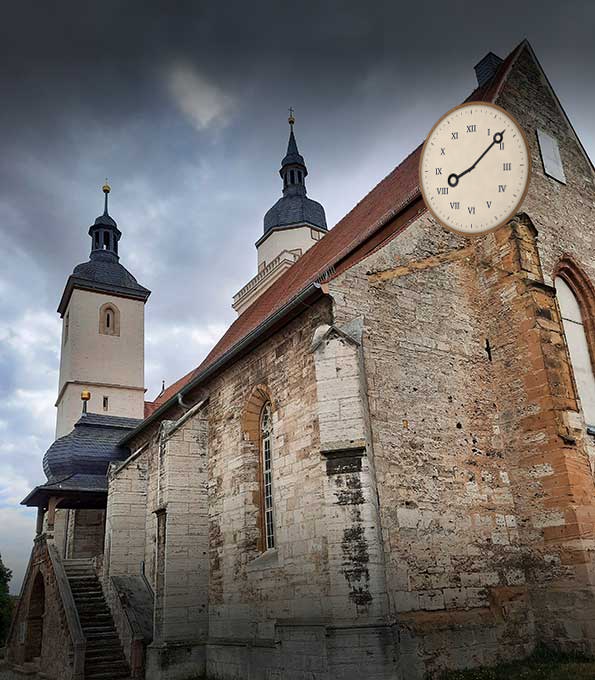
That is 8:08
